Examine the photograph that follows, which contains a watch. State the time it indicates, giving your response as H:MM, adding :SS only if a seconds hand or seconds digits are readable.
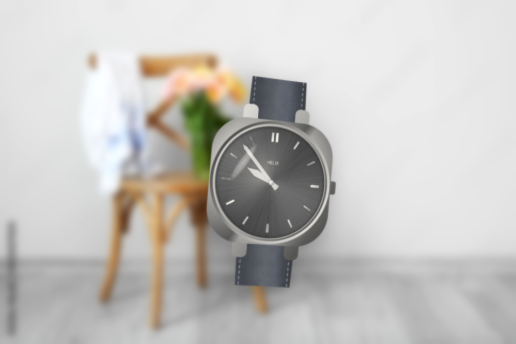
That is 9:53
